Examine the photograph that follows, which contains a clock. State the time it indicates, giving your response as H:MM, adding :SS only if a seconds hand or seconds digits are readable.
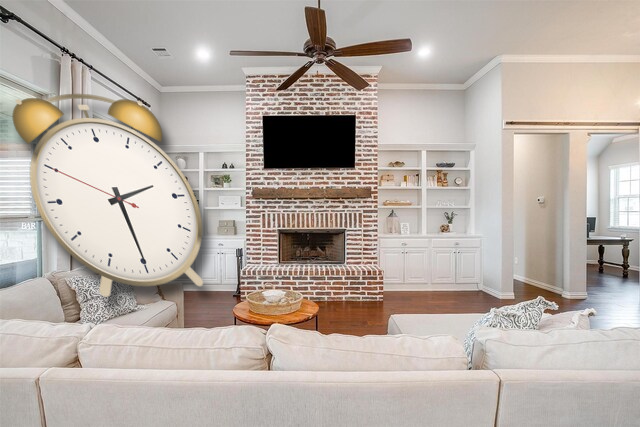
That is 2:29:50
